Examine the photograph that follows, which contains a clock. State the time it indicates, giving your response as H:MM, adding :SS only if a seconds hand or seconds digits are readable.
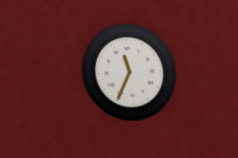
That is 11:35
